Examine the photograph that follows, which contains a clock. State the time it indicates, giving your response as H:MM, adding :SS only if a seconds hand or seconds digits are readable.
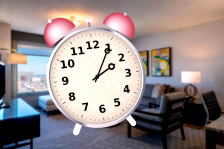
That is 2:05
